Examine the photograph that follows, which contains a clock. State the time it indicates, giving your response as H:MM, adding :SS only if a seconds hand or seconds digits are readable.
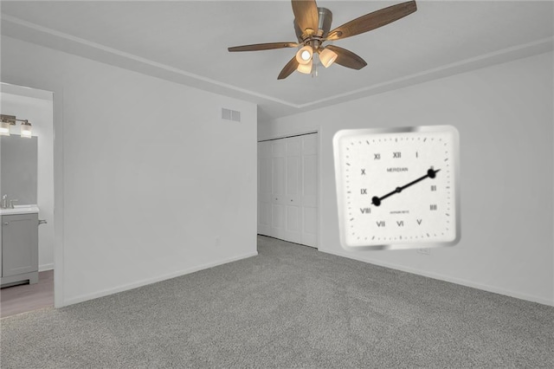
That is 8:11
